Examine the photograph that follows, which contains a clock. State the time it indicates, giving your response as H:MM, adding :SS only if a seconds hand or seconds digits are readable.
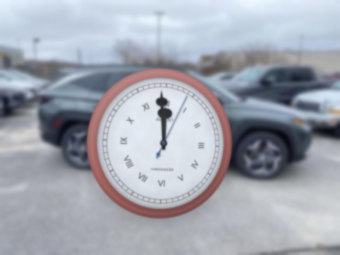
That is 11:59:04
